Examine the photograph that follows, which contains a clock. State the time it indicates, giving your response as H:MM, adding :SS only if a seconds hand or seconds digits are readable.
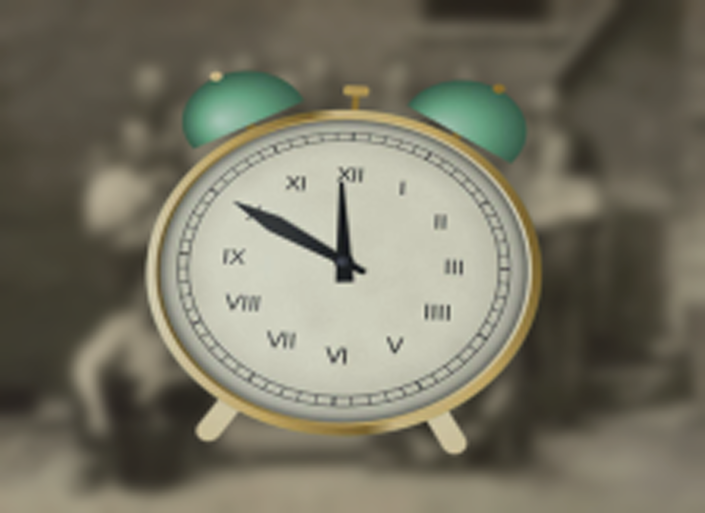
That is 11:50
